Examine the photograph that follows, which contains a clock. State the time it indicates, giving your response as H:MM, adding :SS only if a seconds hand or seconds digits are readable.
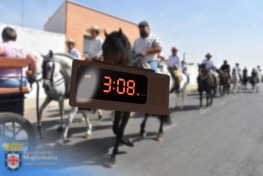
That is 3:08
